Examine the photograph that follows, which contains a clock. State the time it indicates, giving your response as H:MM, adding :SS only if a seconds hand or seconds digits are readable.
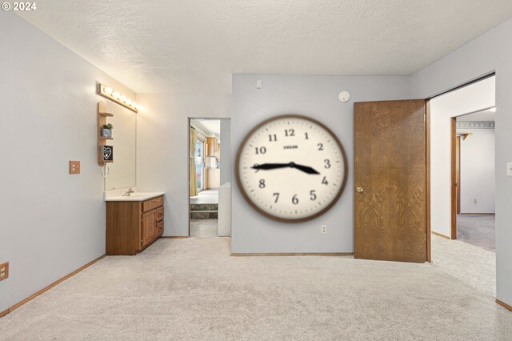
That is 3:45
